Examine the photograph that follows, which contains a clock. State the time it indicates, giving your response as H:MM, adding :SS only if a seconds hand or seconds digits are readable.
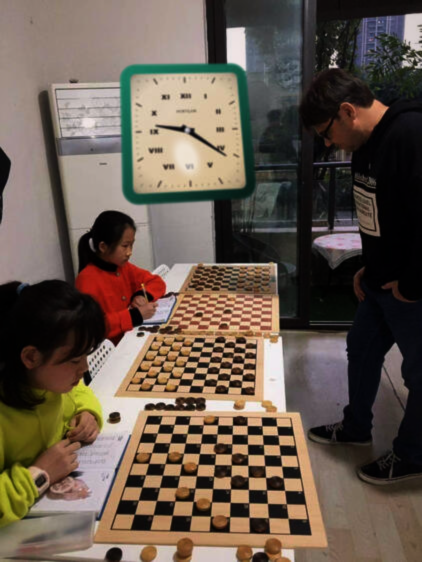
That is 9:21
